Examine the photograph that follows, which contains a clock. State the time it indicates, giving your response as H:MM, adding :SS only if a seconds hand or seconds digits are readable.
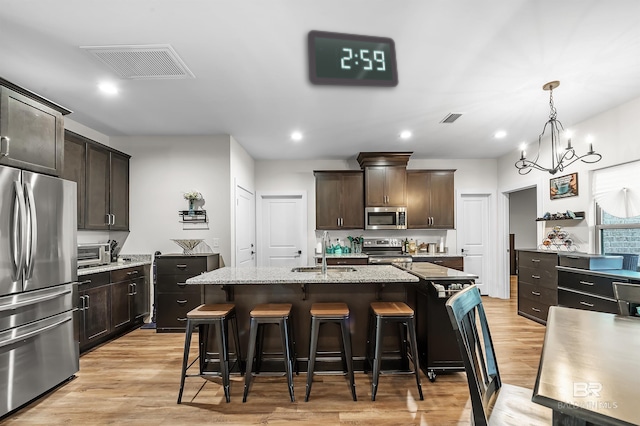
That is 2:59
